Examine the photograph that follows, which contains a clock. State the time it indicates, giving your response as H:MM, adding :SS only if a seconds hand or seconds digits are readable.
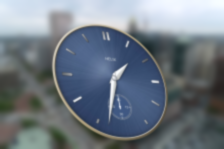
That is 1:33
